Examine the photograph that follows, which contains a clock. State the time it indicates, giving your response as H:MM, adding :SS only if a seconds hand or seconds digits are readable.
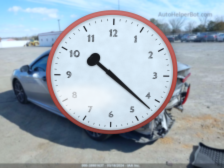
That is 10:22
